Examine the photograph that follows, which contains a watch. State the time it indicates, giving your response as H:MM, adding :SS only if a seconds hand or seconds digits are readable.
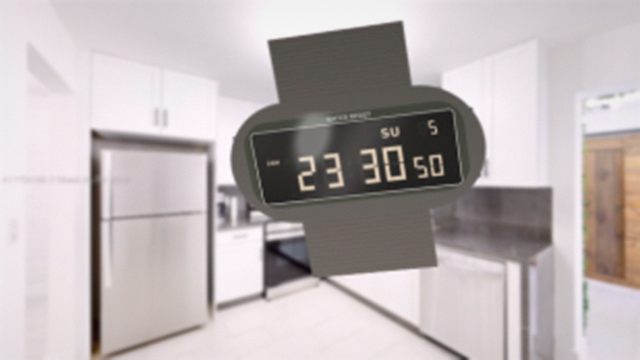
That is 23:30:50
